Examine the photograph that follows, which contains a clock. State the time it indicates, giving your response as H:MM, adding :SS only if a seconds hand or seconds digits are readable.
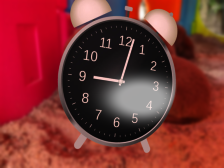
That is 9:02
